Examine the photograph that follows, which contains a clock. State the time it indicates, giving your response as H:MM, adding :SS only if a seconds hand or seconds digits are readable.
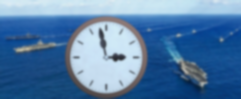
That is 2:58
